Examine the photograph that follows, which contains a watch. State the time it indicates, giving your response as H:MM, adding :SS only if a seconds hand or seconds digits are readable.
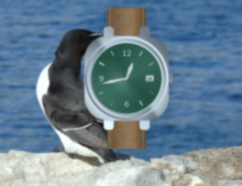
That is 12:43
